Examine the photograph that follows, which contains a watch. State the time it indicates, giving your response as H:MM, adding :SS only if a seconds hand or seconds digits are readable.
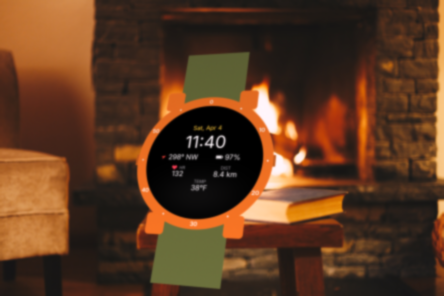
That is 11:40
